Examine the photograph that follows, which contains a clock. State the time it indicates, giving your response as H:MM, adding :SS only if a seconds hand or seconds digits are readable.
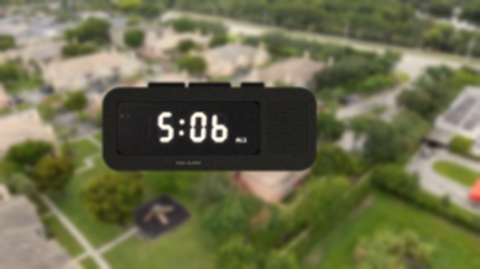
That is 5:06
